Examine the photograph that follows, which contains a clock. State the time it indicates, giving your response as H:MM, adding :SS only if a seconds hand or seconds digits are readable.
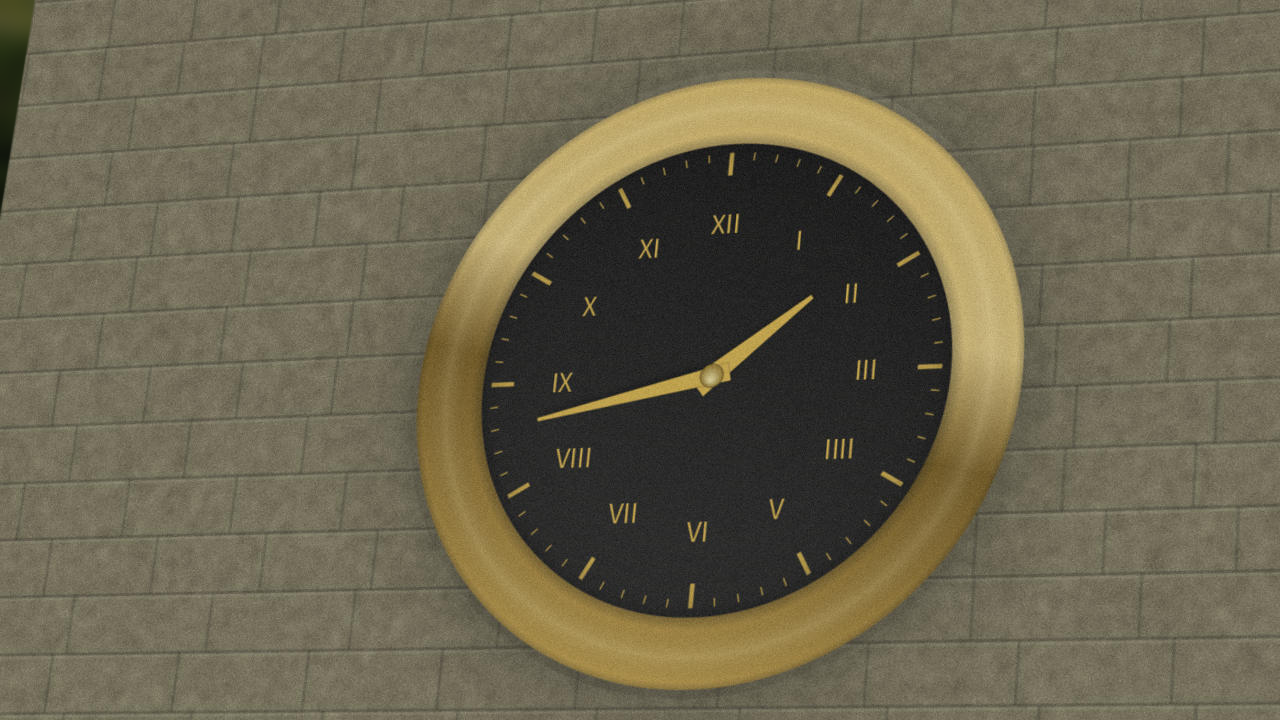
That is 1:43
